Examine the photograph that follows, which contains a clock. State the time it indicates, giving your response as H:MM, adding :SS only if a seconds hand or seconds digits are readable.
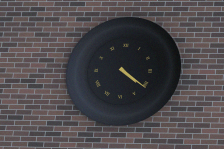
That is 4:21
